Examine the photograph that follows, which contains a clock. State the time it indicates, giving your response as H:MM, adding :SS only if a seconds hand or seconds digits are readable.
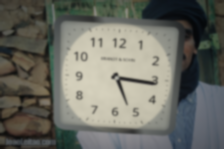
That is 5:16
